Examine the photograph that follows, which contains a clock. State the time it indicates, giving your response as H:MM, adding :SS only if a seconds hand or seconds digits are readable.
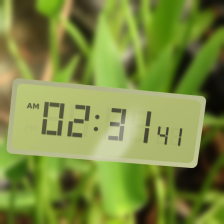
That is 2:31:41
